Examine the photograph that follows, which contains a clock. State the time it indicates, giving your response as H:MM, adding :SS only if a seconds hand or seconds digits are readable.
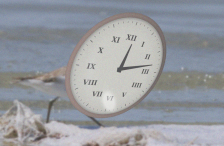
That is 12:13
